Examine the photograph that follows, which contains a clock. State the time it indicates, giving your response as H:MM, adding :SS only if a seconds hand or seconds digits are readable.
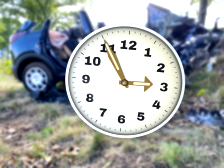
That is 2:55
